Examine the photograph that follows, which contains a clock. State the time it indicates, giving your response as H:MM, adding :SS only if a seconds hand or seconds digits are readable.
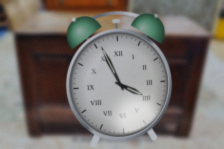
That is 3:56
